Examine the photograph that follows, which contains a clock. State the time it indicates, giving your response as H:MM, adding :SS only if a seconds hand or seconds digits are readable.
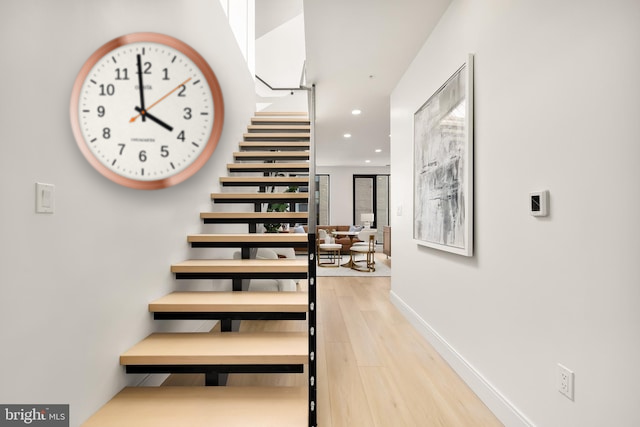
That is 3:59:09
